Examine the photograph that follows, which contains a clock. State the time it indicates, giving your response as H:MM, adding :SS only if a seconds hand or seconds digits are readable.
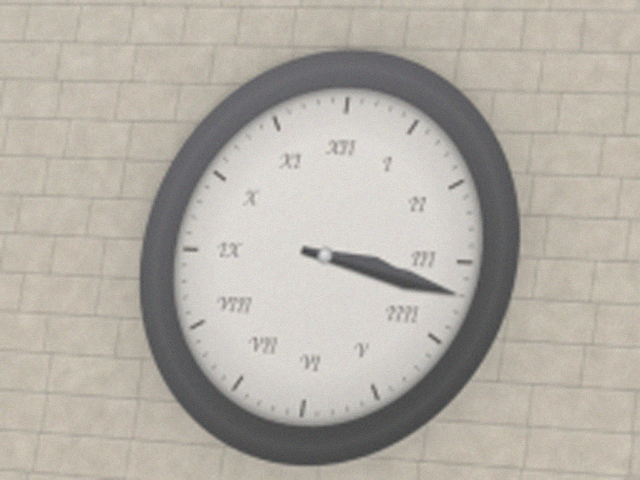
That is 3:17
